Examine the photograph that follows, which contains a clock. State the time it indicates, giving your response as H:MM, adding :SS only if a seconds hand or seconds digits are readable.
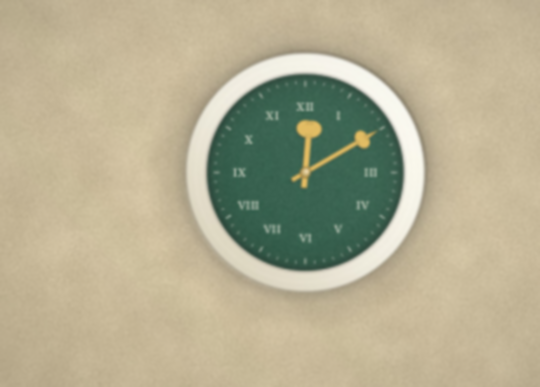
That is 12:10
